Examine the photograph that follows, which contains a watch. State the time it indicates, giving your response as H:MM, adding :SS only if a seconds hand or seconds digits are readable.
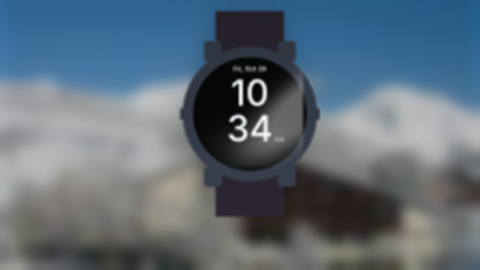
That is 10:34
